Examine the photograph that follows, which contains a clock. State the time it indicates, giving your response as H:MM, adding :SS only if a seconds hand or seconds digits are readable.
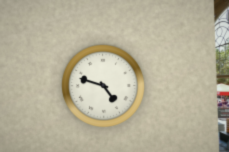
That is 4:48
